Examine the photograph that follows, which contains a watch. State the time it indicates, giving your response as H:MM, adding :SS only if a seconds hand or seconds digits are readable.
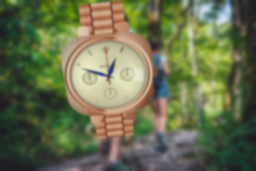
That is 12:49
